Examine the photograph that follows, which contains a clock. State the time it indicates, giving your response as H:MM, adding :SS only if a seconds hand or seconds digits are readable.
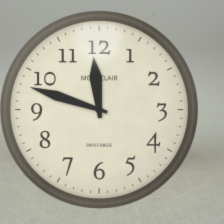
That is 11:48
